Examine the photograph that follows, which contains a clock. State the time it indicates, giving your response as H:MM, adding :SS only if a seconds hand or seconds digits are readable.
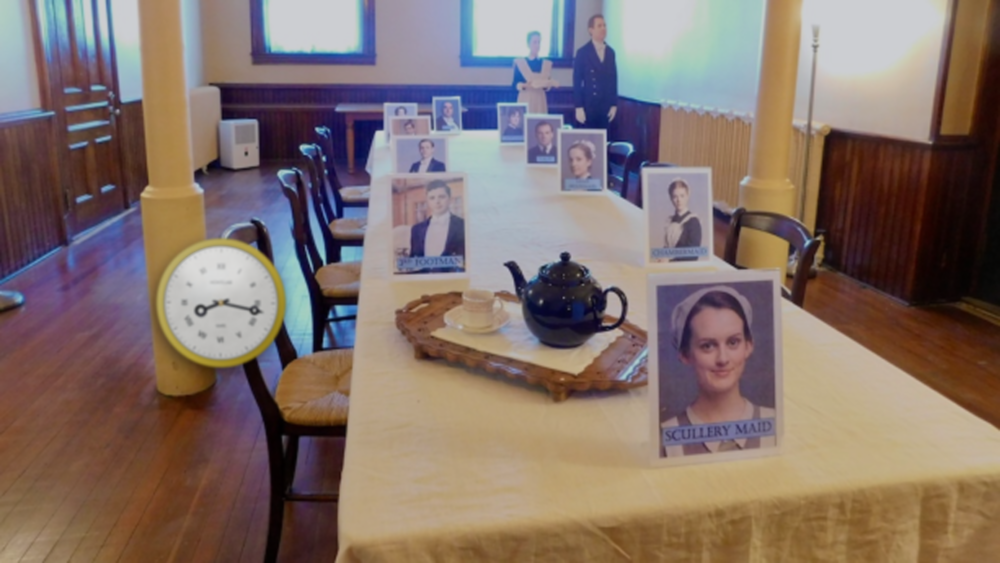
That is 8:17
